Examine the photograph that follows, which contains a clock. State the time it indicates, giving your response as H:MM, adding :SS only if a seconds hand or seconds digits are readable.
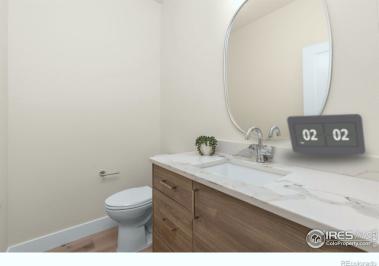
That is 2:02
